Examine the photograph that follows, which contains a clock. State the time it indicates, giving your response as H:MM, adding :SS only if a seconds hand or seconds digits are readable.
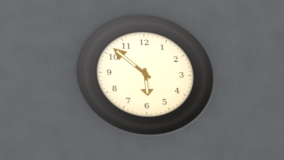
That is 5:52
